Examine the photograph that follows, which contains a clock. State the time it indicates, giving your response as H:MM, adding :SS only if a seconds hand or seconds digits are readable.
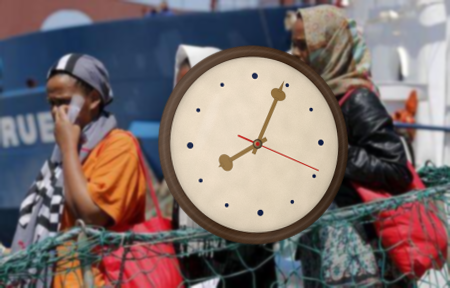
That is 8:04:19
